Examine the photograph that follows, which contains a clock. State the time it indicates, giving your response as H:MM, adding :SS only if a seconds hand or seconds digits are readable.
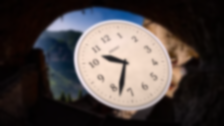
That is 10:38
